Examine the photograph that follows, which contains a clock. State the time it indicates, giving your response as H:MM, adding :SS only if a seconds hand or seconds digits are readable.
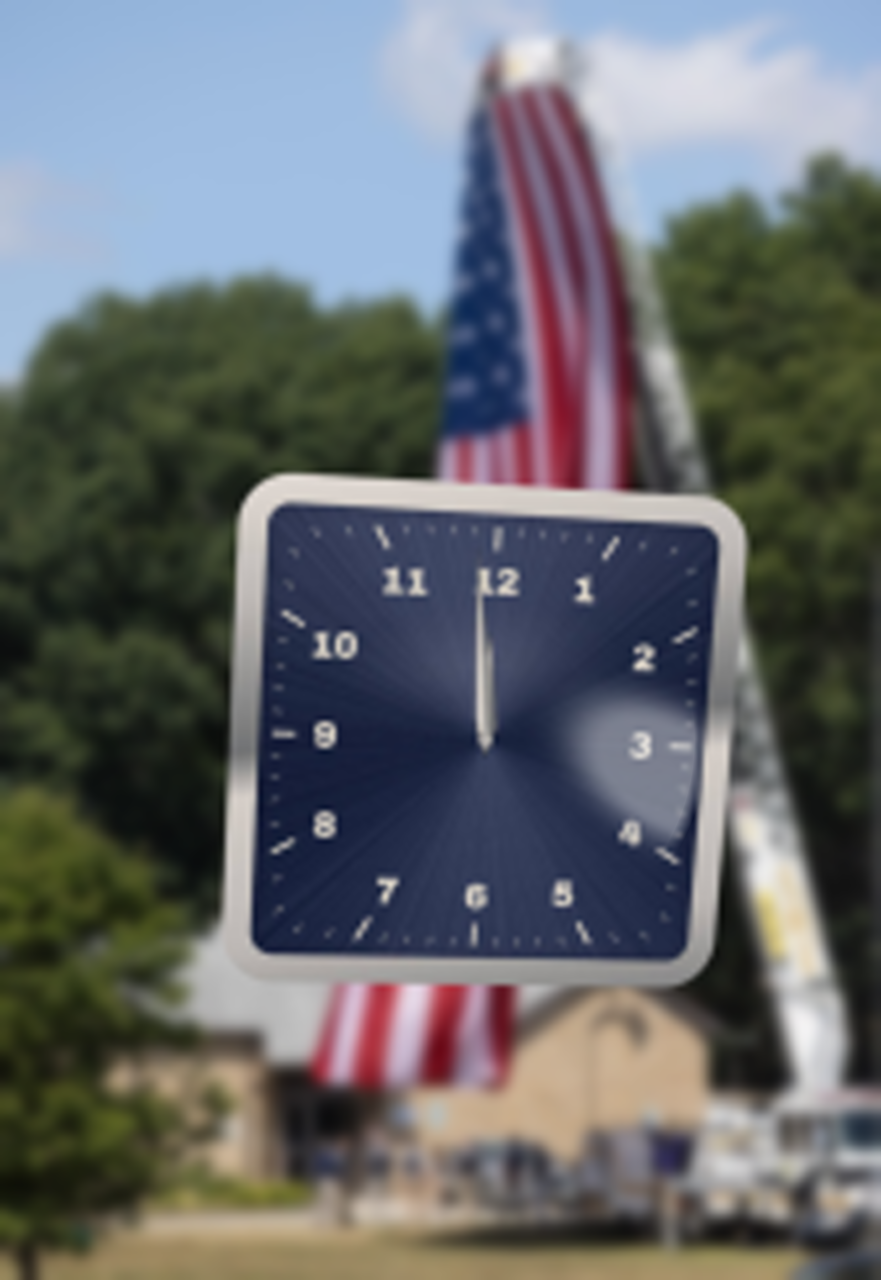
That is 11:59
